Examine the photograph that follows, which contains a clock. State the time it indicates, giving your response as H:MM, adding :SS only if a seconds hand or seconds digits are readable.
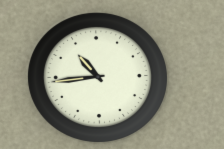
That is 10:44
